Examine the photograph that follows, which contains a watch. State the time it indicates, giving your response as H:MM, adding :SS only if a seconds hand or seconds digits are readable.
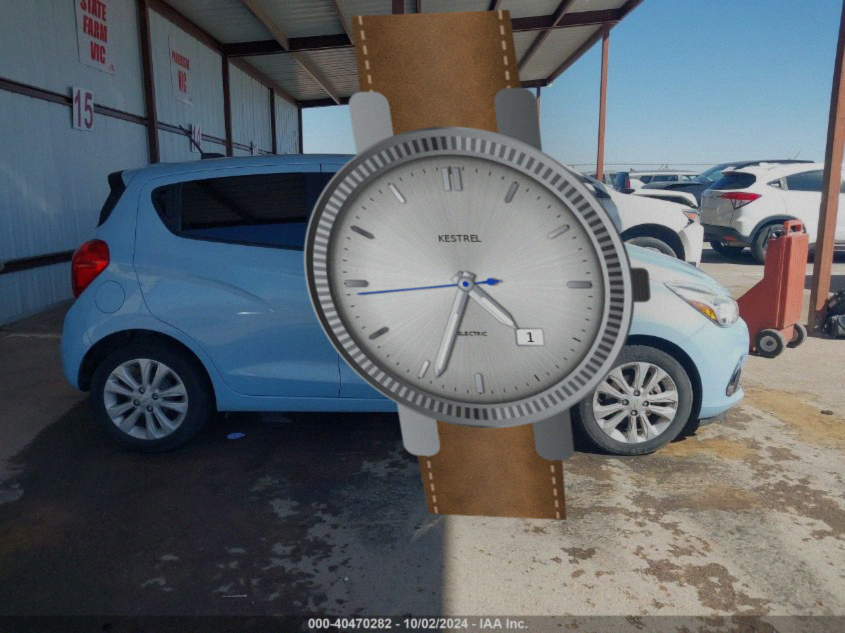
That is 4:33:44
